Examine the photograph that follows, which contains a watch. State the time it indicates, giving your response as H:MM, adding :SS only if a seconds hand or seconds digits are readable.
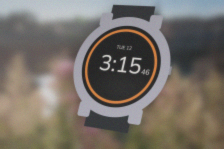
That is 3:15
